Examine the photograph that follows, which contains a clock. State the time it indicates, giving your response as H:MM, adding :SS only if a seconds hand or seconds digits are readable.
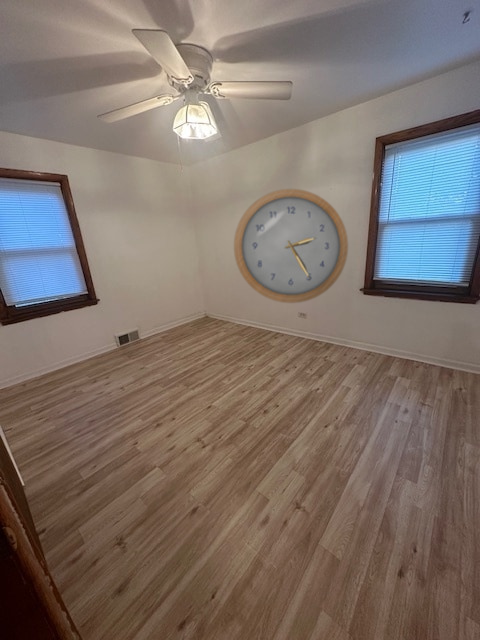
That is 2:25
